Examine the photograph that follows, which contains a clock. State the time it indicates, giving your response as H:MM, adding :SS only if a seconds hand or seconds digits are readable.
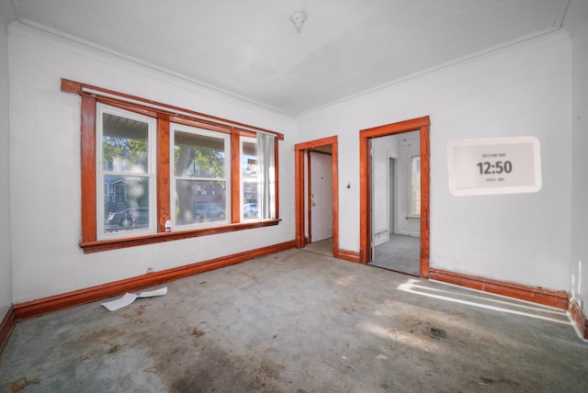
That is 12:50
